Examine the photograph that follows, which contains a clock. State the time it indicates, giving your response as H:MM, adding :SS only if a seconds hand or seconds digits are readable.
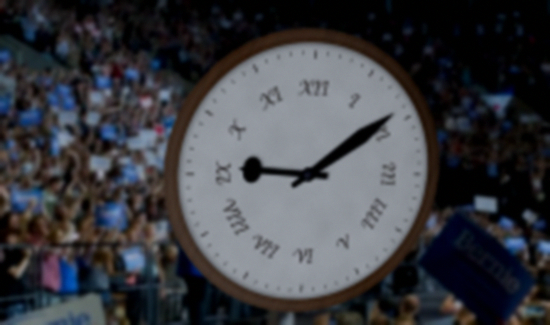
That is 9:09
